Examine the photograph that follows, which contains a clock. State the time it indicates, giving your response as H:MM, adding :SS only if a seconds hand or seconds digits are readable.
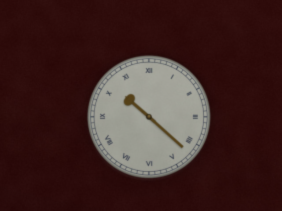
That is 10:22
